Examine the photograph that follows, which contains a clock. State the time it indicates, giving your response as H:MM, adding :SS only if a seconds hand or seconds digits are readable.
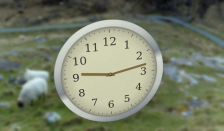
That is 9:13
